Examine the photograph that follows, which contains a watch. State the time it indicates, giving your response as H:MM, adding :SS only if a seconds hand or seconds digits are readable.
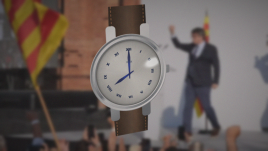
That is 8:00
